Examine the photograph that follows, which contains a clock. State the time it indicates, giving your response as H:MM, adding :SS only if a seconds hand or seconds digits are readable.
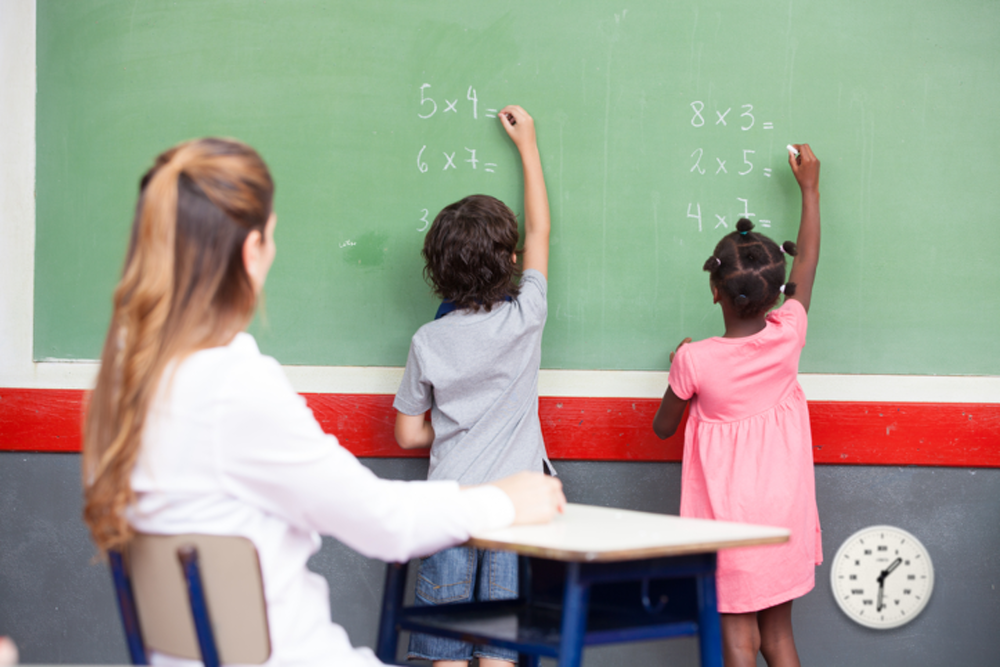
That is 1:31
